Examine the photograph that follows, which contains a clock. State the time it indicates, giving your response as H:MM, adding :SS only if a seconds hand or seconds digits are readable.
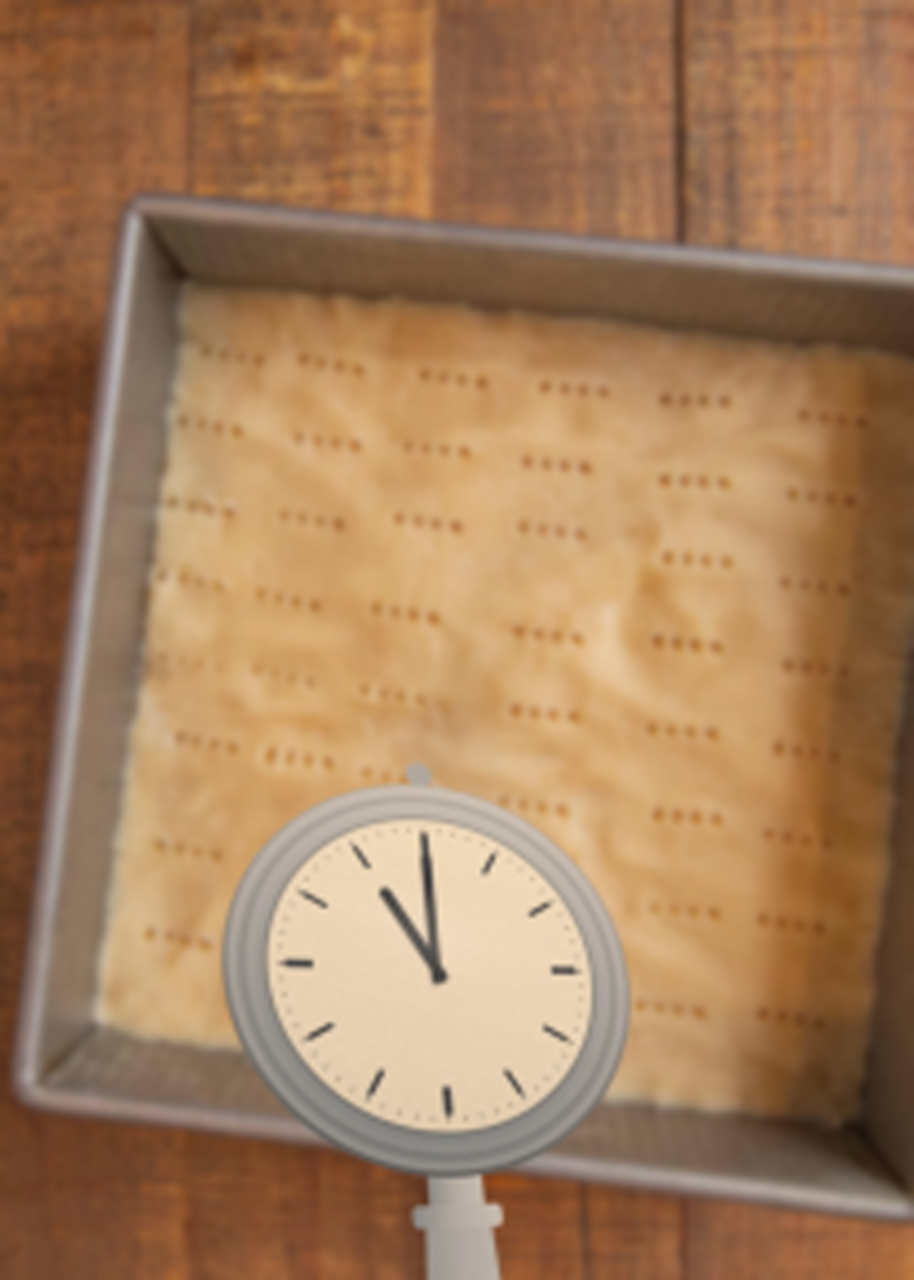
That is 11:00
